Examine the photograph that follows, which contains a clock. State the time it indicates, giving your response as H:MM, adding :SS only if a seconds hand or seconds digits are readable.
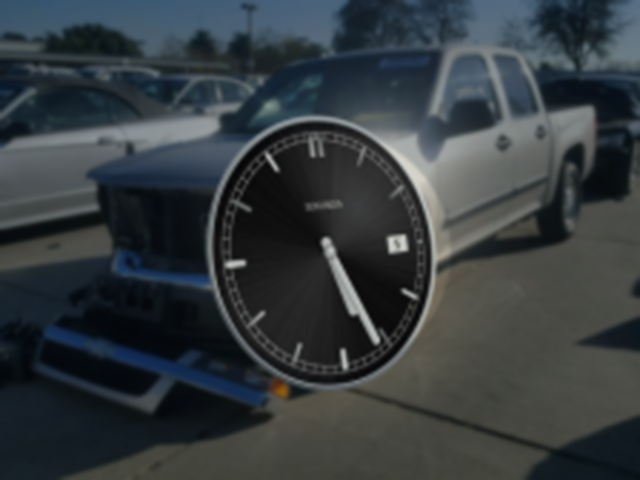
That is 5:26
